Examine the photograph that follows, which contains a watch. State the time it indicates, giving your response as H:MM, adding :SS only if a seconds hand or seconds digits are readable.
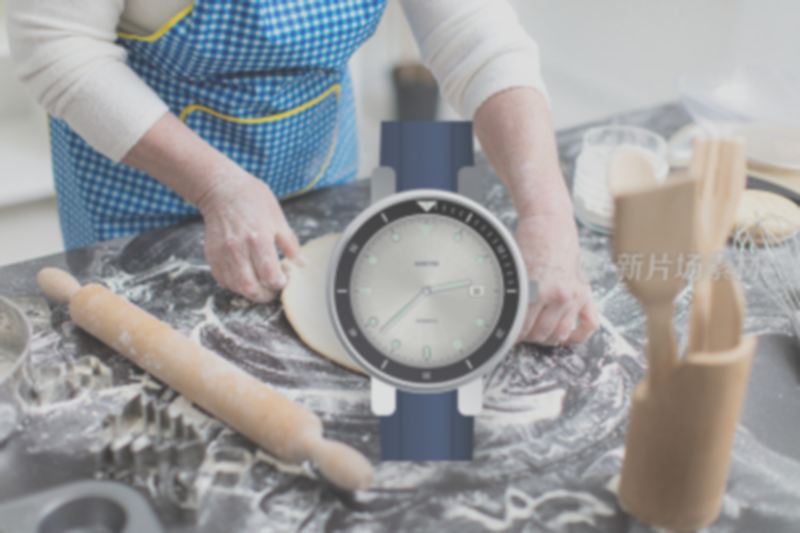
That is 2:38
